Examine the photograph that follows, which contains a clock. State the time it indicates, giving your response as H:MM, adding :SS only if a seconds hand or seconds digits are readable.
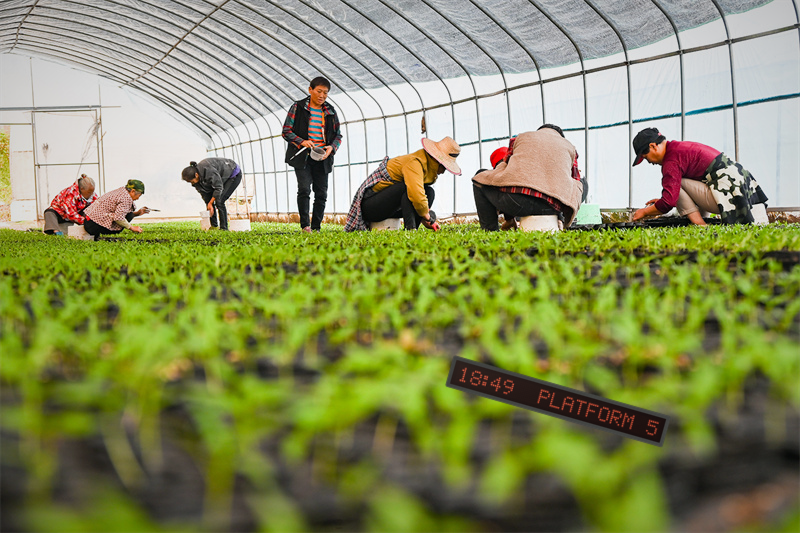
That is 18:49
